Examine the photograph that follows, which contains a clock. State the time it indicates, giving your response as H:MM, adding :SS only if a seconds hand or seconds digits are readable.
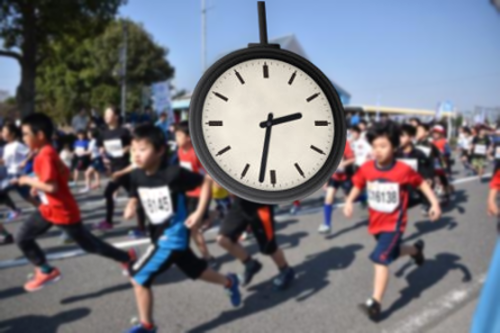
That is 2:32
